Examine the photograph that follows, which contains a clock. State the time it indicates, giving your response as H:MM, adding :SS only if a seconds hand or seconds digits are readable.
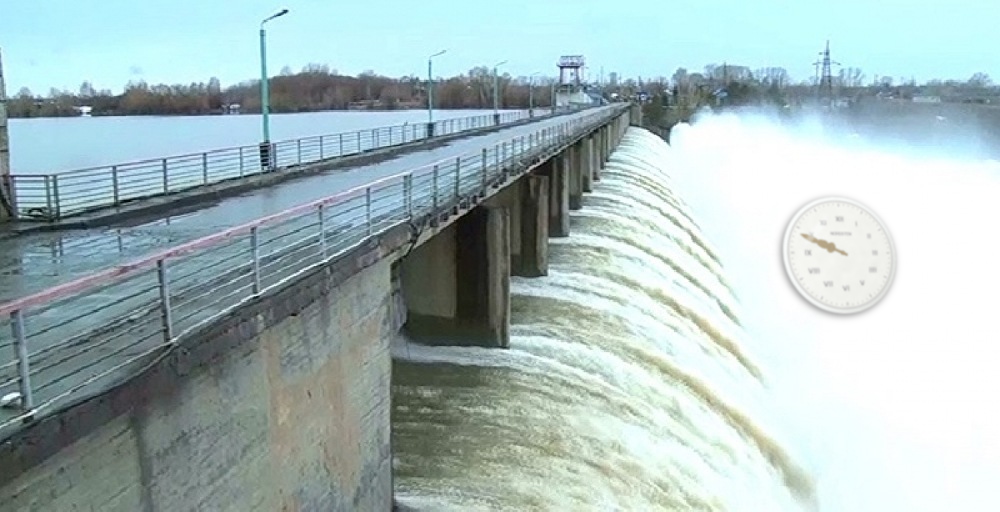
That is 9:49
